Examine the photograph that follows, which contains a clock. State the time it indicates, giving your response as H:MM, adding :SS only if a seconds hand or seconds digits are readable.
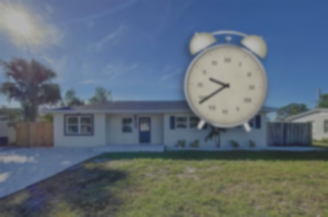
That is 9:39
